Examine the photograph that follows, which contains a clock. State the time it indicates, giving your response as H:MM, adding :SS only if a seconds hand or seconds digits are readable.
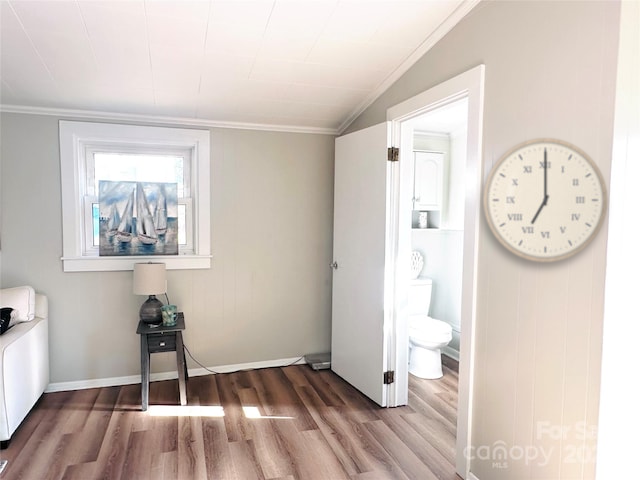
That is 7:00
